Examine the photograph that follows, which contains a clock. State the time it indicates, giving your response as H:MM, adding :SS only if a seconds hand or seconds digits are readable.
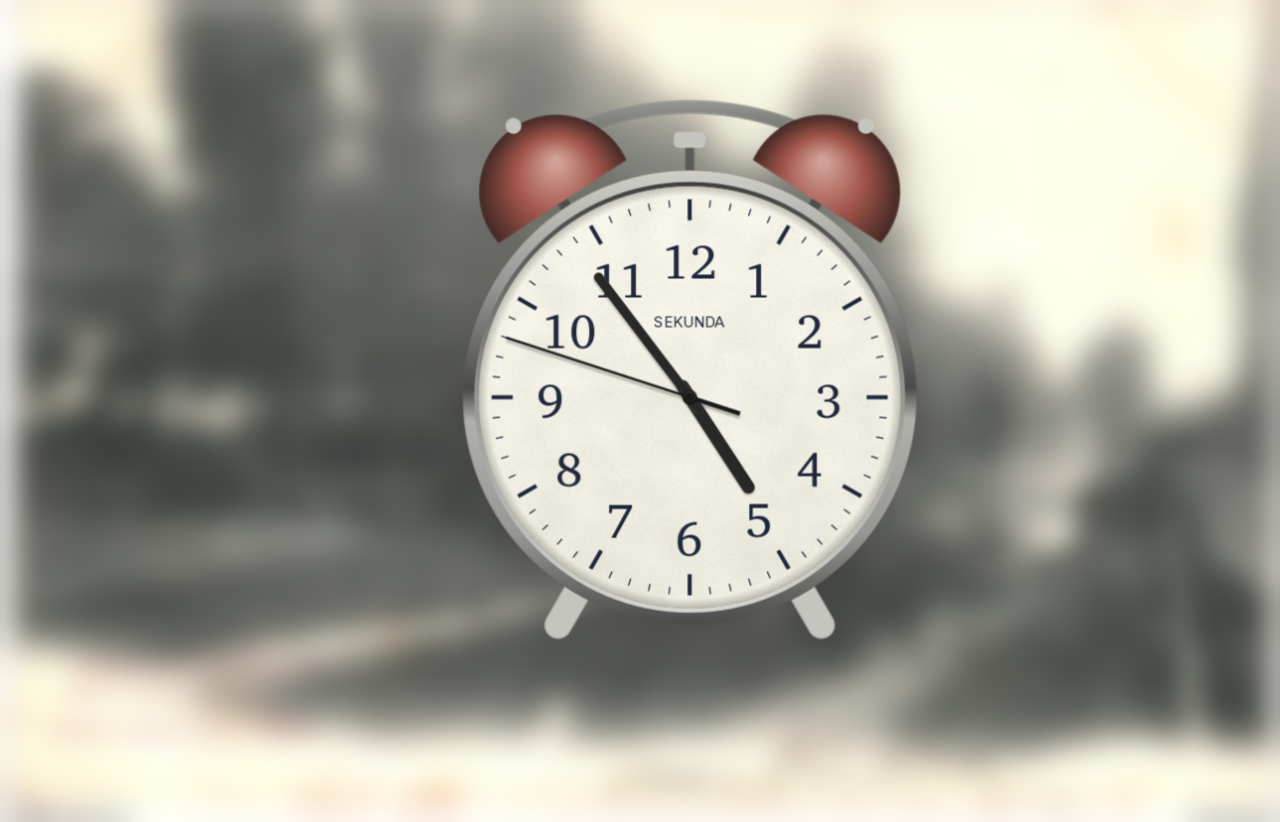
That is 4:53:48
